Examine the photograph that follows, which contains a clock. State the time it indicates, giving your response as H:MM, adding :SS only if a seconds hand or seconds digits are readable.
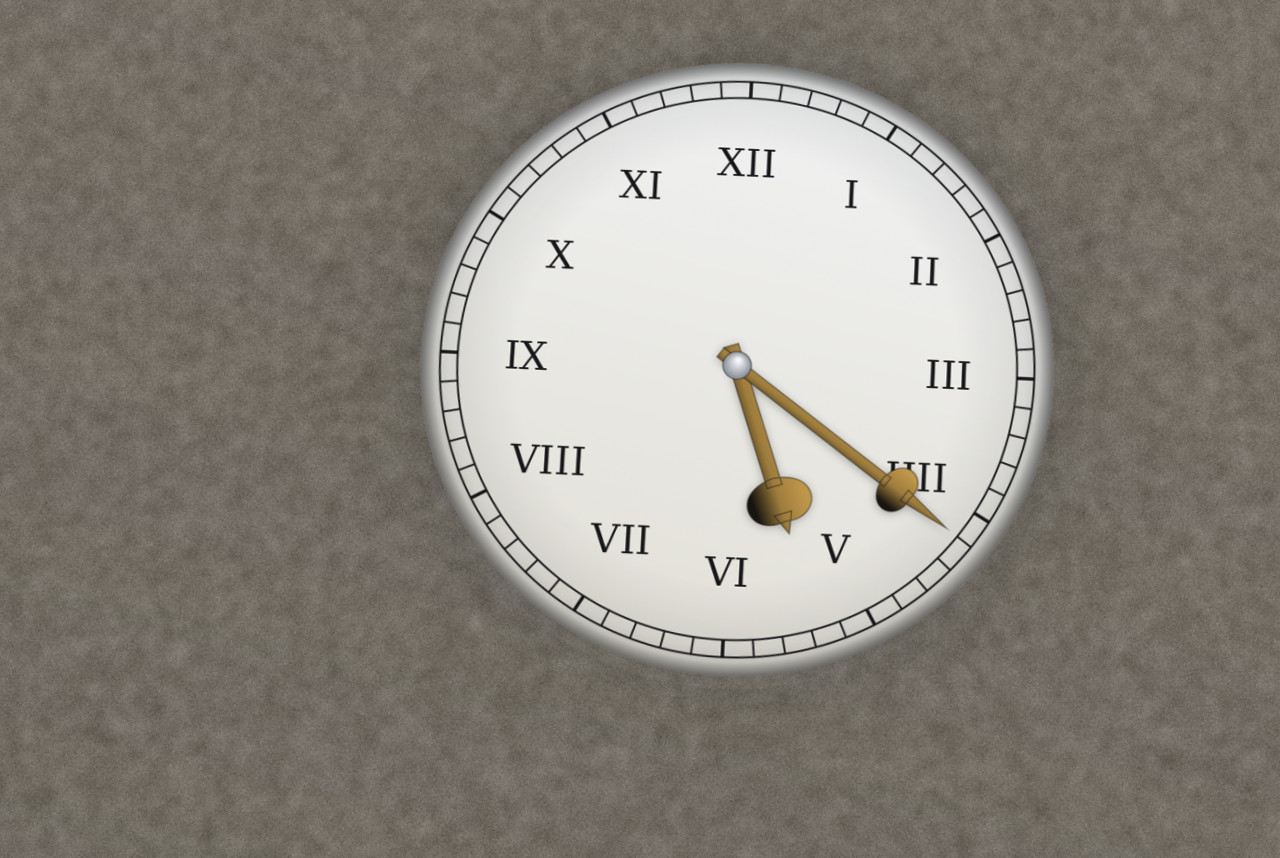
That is 5:21
